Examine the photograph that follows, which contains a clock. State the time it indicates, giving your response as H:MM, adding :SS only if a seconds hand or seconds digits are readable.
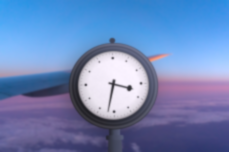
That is 3:32
